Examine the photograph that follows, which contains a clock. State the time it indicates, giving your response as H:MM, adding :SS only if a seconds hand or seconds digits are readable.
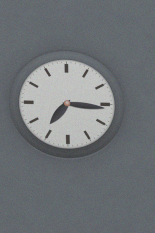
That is 7:16
